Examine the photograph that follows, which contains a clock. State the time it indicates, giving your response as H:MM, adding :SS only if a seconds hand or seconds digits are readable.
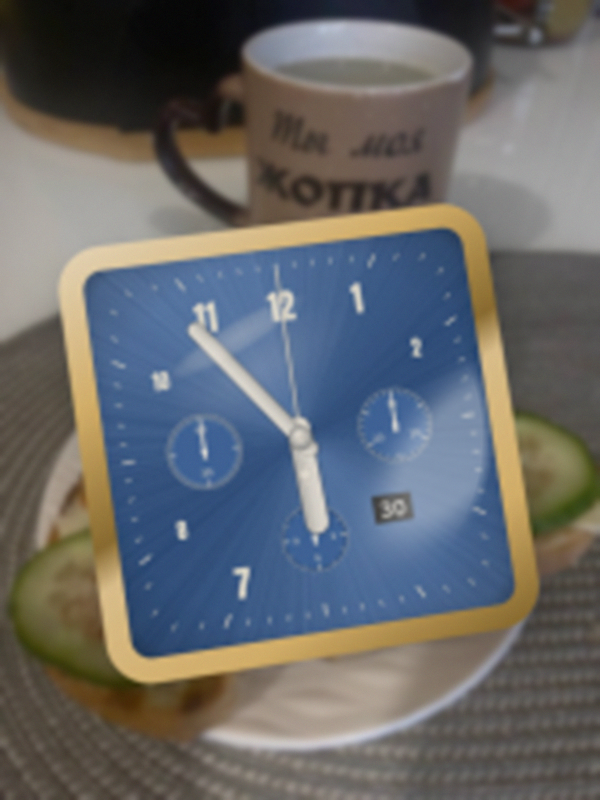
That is 5:54
